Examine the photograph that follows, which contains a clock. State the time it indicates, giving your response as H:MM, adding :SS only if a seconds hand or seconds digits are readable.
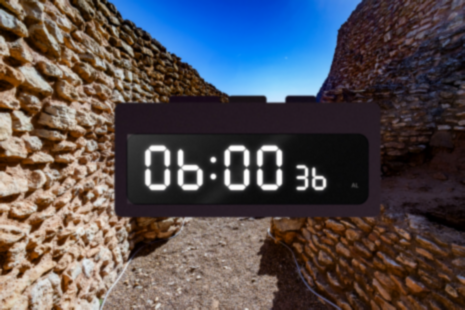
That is 6:00:36
